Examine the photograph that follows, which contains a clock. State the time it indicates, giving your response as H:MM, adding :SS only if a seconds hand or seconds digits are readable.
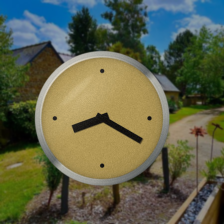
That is 8:20
